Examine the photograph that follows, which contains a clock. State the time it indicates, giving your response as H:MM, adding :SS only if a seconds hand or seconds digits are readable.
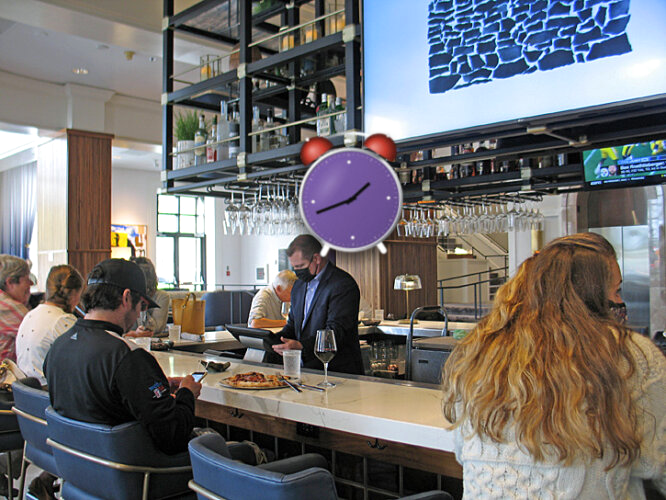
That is 1:42
